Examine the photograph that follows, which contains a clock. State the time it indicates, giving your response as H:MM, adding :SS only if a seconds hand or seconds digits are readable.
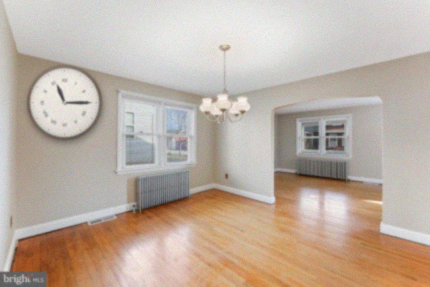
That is 11:15
